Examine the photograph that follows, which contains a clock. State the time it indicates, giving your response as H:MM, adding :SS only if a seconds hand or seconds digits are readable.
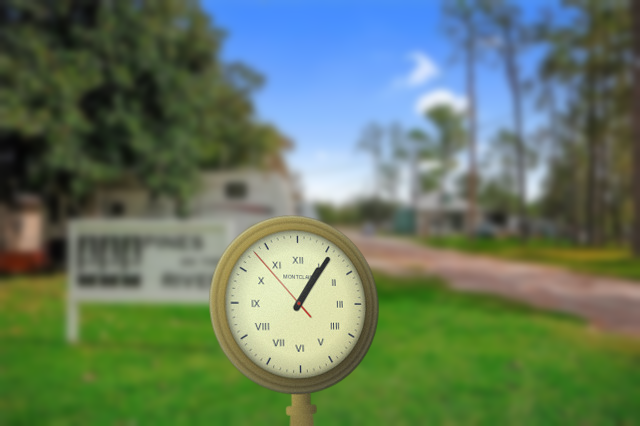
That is 1:05:53
